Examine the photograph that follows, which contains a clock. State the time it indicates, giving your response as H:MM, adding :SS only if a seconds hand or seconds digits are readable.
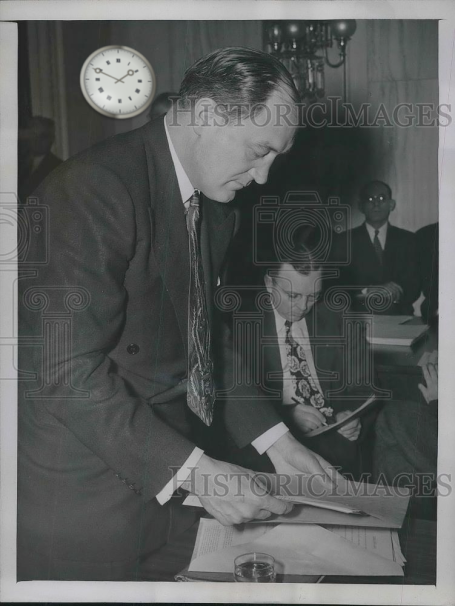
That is 1:49
